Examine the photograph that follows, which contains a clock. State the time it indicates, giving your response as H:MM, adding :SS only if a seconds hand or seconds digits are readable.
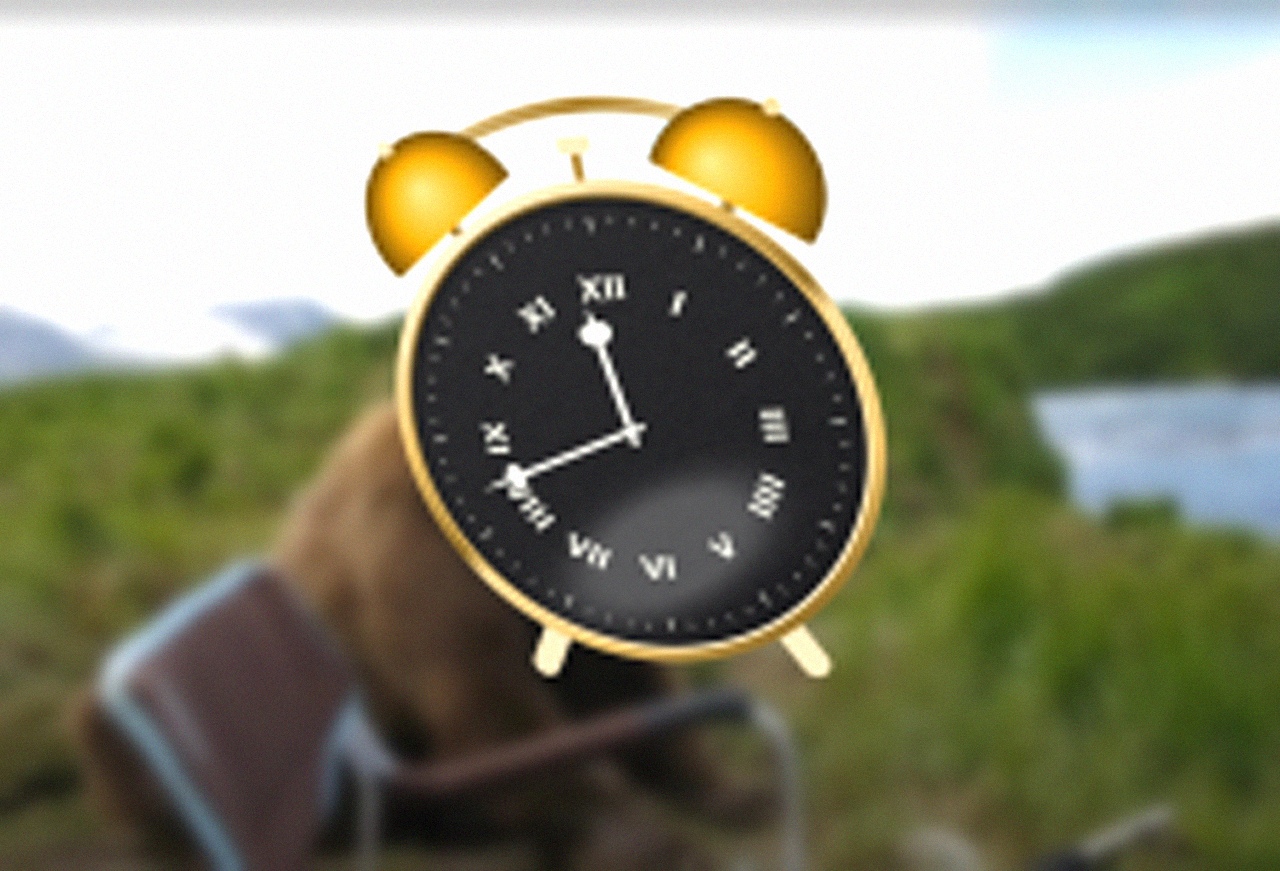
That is 11:42
